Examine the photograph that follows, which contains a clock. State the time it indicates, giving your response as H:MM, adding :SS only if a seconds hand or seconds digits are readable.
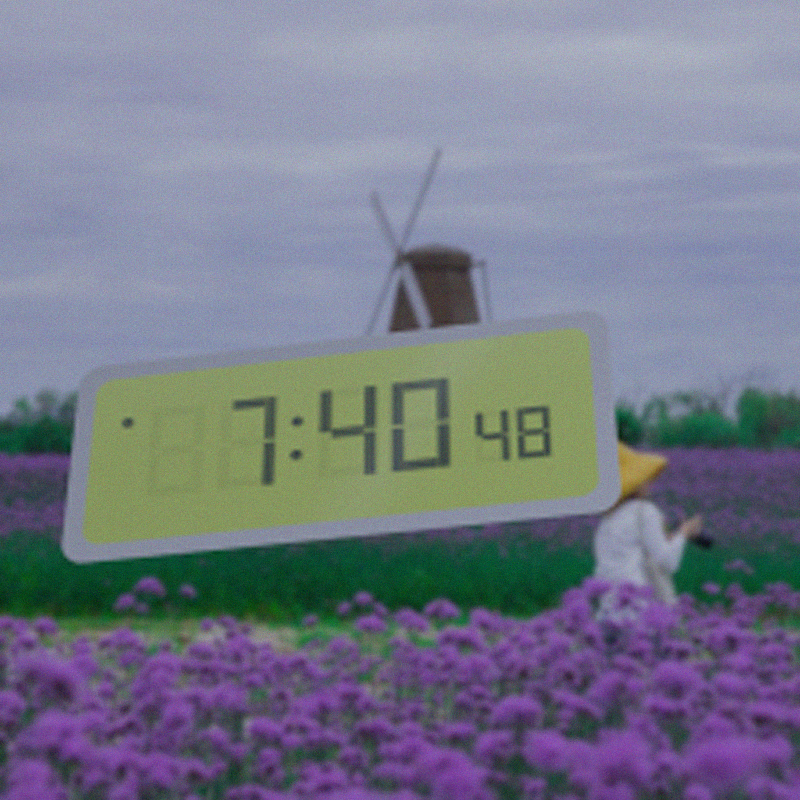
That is 7:40:48
